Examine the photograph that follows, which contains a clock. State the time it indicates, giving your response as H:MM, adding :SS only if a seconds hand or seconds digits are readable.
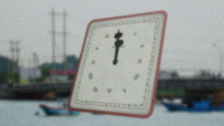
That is 11:59
